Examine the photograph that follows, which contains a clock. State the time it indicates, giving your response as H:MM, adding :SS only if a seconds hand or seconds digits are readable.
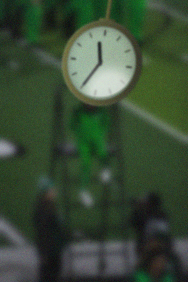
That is 11:35
